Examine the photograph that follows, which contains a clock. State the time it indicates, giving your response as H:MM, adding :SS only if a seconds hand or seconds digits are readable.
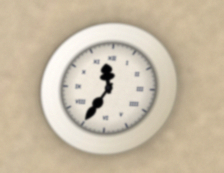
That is 11:35
